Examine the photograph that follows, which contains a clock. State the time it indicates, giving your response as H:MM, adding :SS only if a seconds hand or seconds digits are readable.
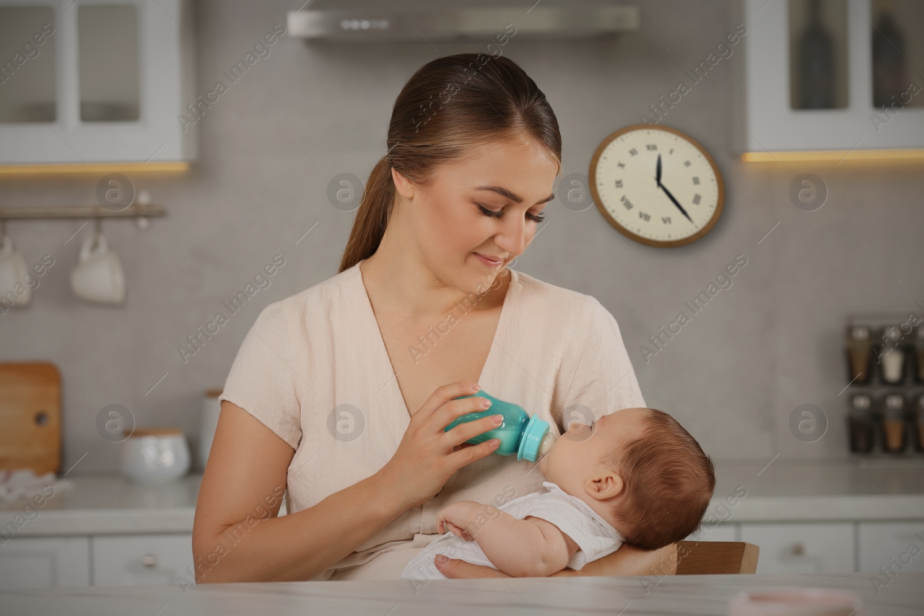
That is 12:25
